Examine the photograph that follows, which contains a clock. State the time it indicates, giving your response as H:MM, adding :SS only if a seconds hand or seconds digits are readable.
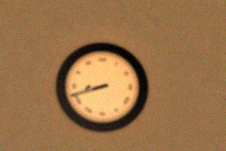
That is 8:42
